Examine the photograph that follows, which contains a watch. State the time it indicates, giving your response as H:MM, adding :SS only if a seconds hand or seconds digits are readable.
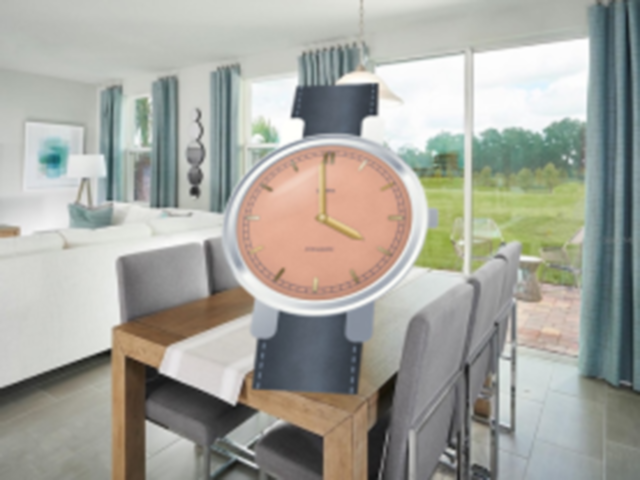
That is 3:59
